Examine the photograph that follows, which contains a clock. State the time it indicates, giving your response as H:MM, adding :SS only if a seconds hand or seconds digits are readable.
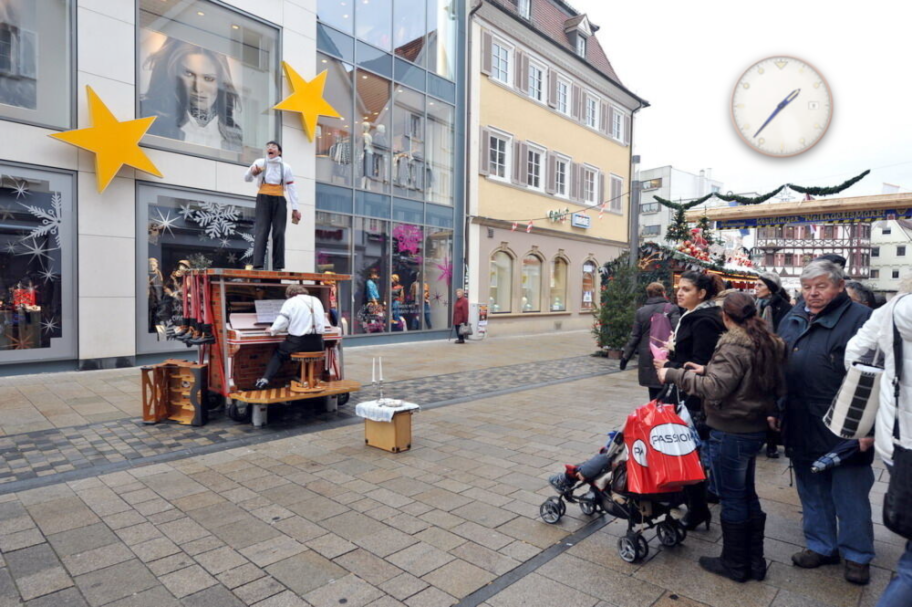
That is 1:37
